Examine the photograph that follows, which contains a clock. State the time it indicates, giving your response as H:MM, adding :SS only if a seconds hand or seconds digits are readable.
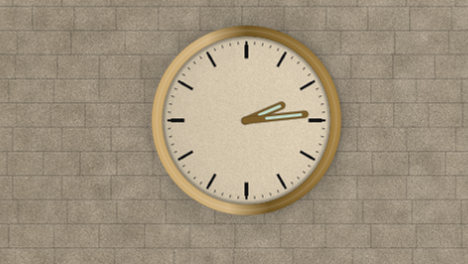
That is 2:14
